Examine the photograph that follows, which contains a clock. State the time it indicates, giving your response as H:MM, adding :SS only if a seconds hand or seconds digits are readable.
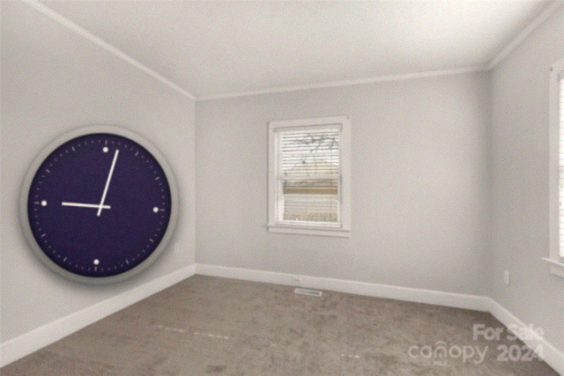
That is 9:02
